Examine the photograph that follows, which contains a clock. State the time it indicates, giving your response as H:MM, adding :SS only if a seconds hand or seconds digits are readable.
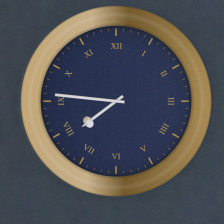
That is 7:46
